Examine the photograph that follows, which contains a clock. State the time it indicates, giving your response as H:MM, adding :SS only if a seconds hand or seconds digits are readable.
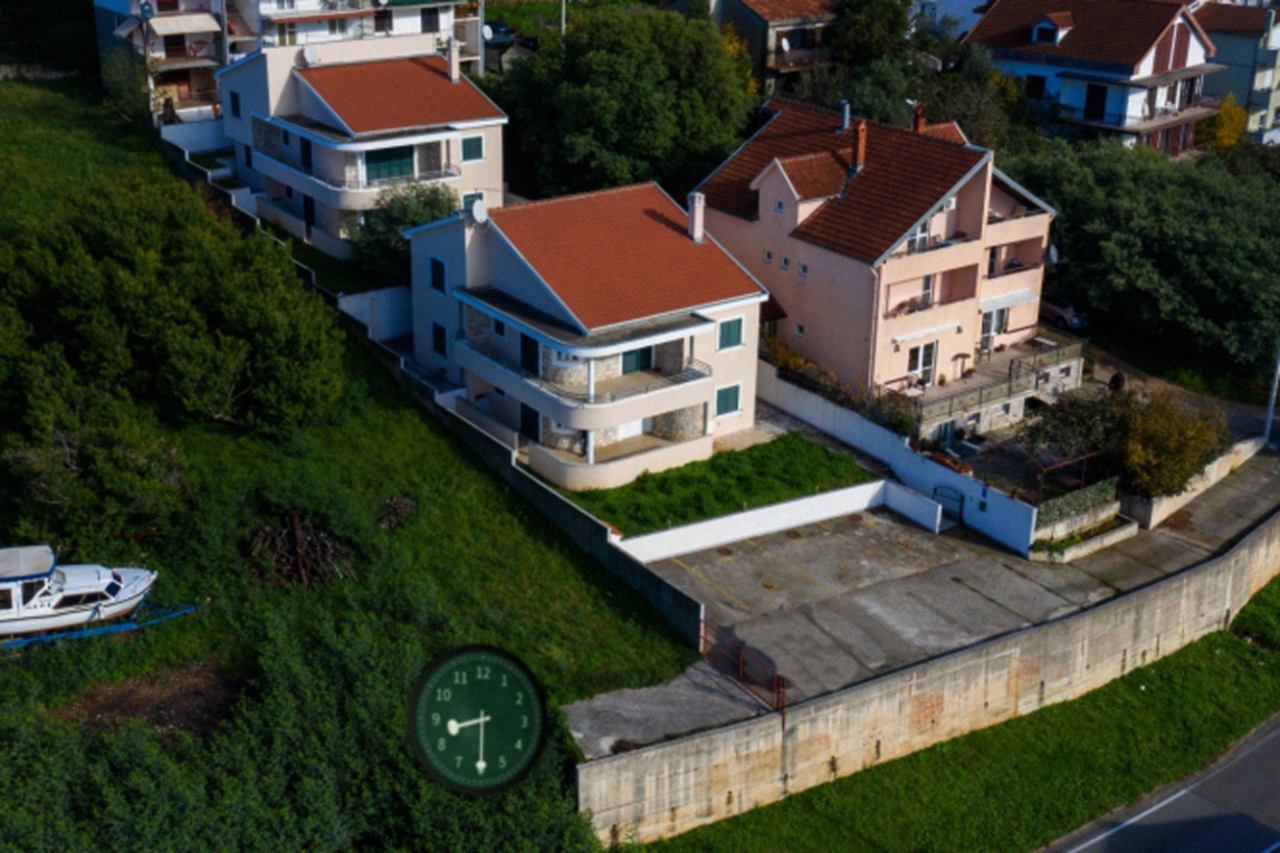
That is 8:30
